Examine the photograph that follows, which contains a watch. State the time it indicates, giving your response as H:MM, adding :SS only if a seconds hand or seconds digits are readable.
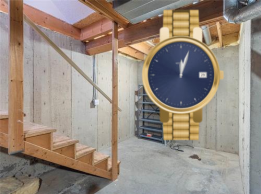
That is 12:03
